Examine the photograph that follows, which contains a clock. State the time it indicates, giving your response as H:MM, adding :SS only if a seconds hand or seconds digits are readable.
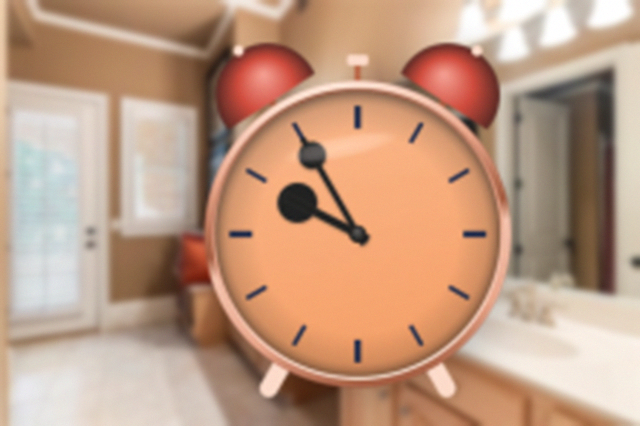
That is 9:55
